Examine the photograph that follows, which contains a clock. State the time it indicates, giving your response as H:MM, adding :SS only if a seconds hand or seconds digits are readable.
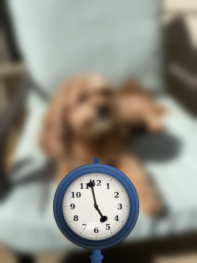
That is 4:58
